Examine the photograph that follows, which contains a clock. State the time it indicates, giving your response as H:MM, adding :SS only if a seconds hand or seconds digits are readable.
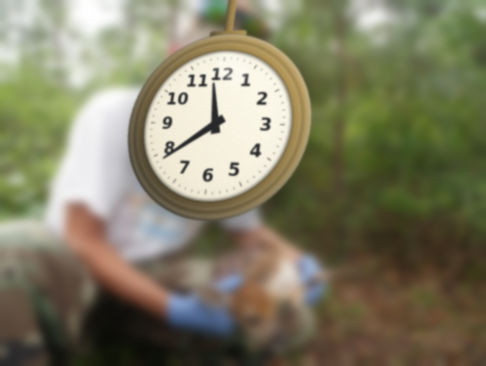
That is 11:39
